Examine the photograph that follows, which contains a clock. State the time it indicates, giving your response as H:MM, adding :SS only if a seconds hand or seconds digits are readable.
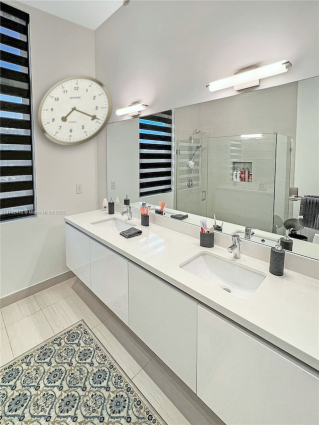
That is 7:19
